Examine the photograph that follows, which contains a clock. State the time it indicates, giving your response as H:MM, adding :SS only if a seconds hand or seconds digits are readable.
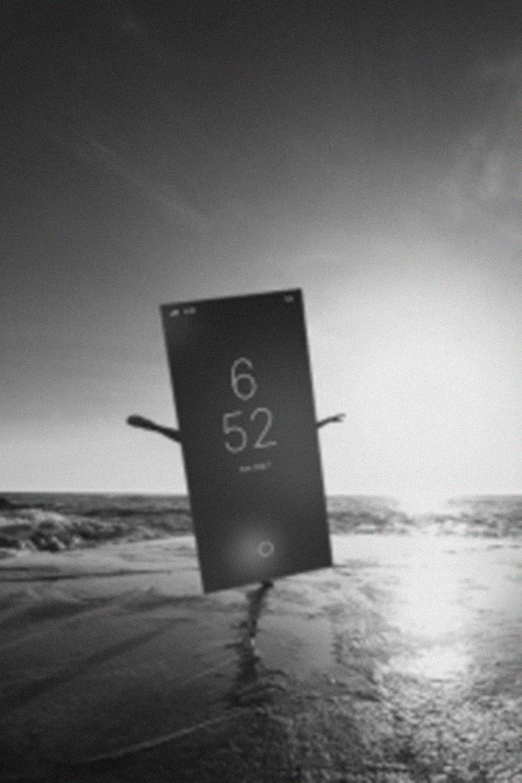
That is 6:52
